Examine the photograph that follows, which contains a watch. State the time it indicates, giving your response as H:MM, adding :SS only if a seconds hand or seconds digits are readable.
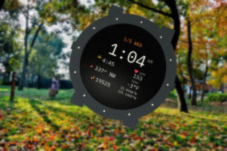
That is 1:04
